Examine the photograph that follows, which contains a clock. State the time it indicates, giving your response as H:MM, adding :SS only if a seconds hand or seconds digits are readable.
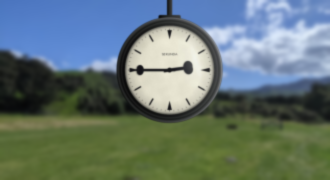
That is 2:45
